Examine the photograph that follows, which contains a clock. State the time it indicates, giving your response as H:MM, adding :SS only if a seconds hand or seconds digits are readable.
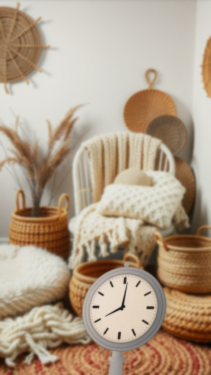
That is 8:01
